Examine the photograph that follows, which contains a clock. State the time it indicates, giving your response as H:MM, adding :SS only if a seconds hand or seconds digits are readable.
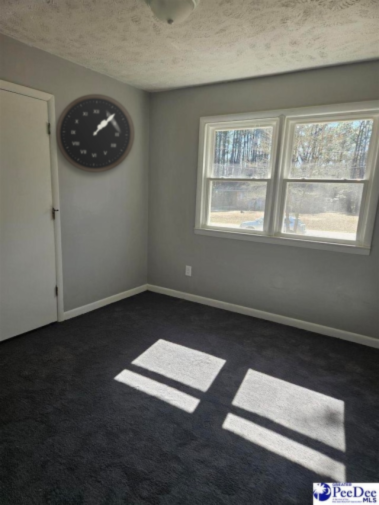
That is 1:07
